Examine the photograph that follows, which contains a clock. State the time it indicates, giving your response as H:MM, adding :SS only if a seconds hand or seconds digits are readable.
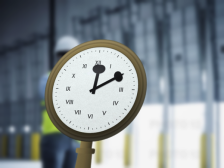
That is 12:10
